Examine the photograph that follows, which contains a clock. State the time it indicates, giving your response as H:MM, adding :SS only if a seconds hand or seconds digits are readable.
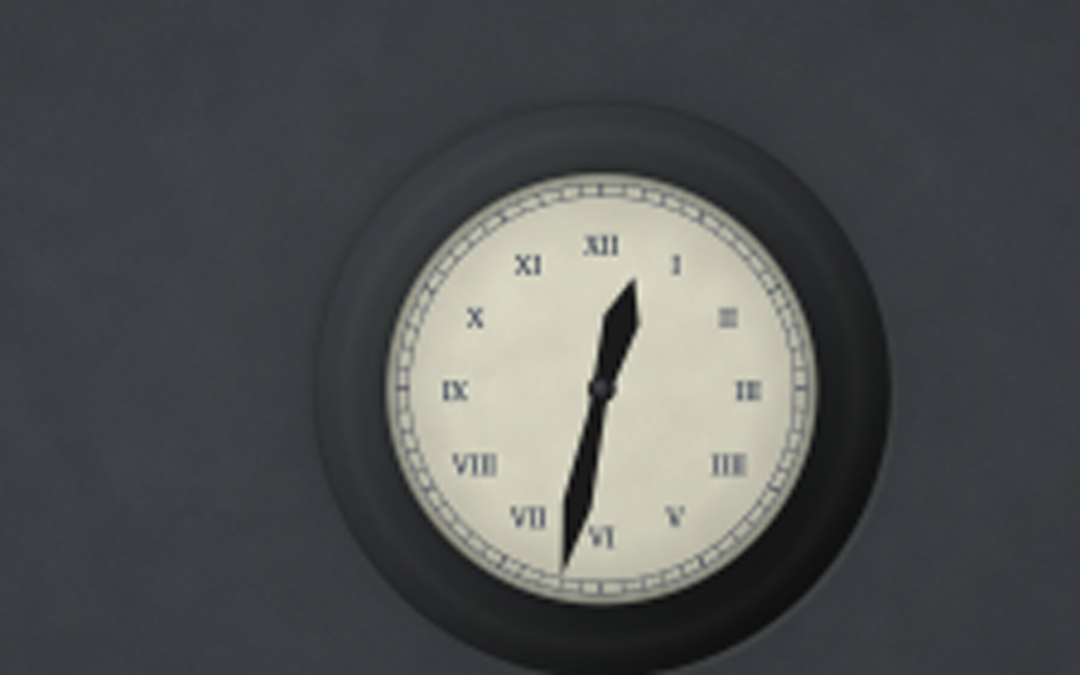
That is 12:32
